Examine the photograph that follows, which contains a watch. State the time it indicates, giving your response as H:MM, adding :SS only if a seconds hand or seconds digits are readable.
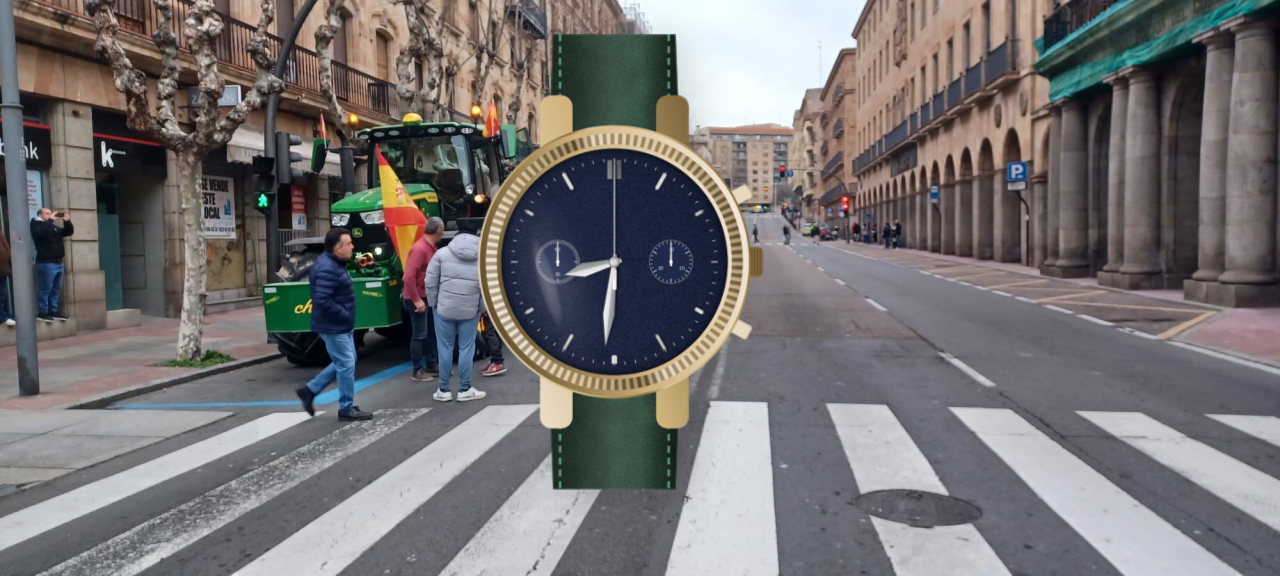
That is 8:31
